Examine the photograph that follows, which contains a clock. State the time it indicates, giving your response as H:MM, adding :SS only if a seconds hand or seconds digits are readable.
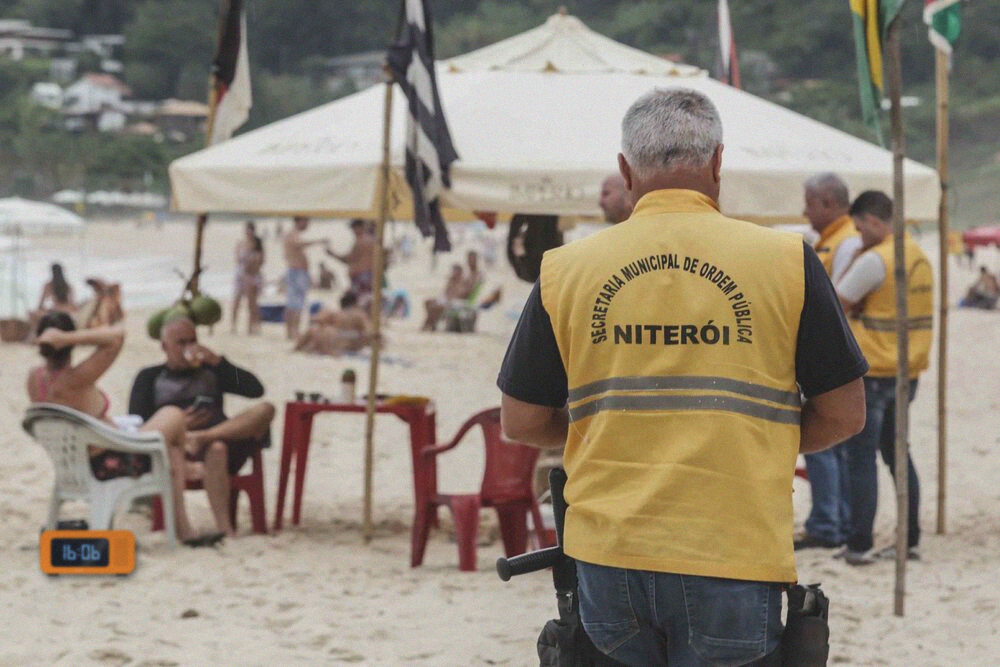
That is 16:06
